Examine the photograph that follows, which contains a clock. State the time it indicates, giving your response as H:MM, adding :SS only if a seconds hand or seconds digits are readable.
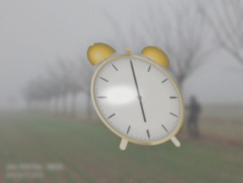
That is 6:00
